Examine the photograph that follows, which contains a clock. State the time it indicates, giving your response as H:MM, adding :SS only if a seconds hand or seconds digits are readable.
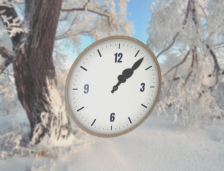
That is 1:07
